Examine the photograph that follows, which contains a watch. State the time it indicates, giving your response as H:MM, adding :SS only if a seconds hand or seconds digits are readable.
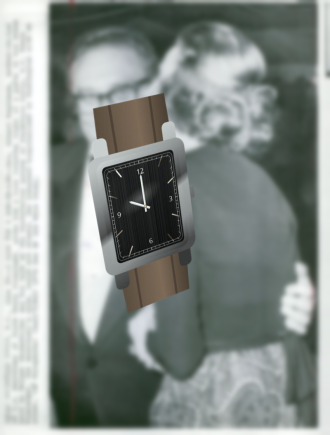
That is 10:00
